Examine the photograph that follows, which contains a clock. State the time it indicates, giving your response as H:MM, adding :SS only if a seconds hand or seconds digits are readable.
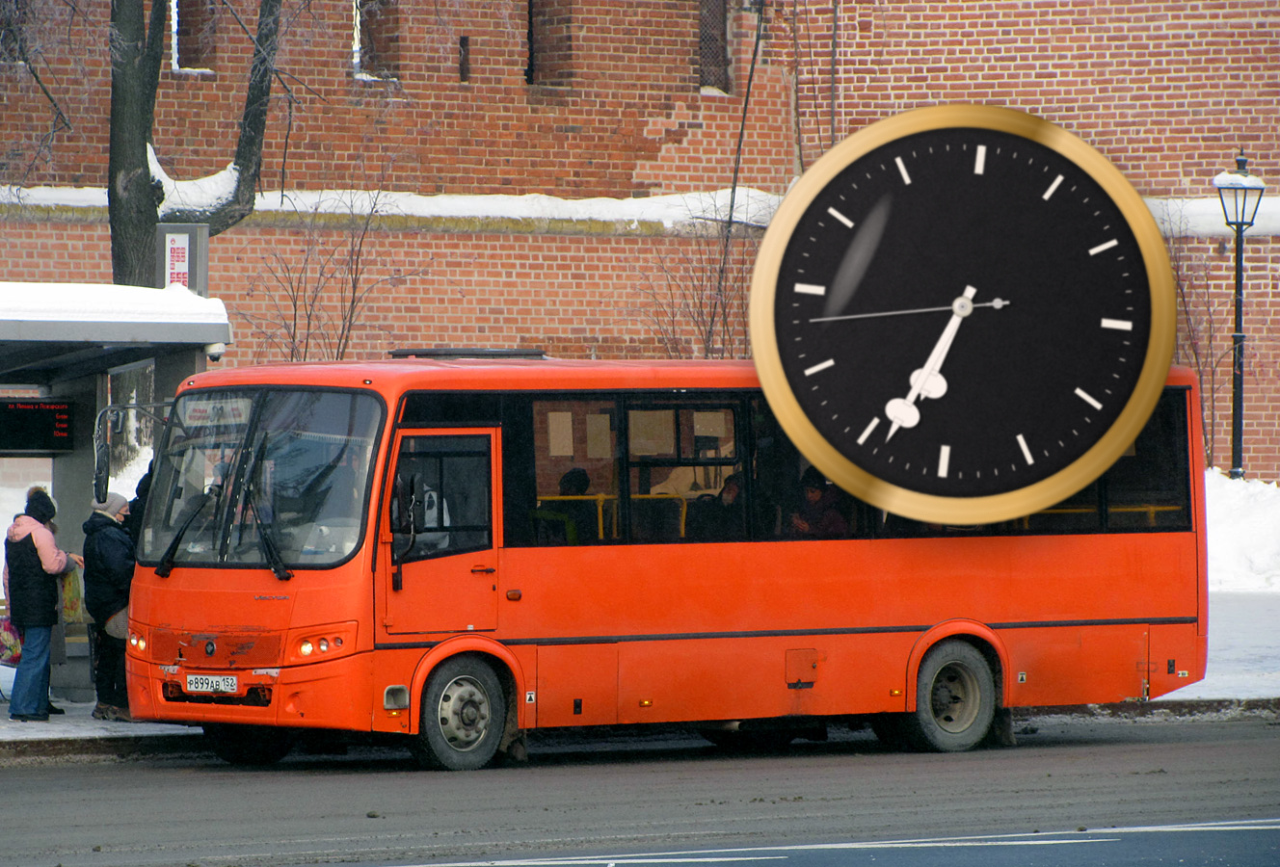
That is 6:33:43
